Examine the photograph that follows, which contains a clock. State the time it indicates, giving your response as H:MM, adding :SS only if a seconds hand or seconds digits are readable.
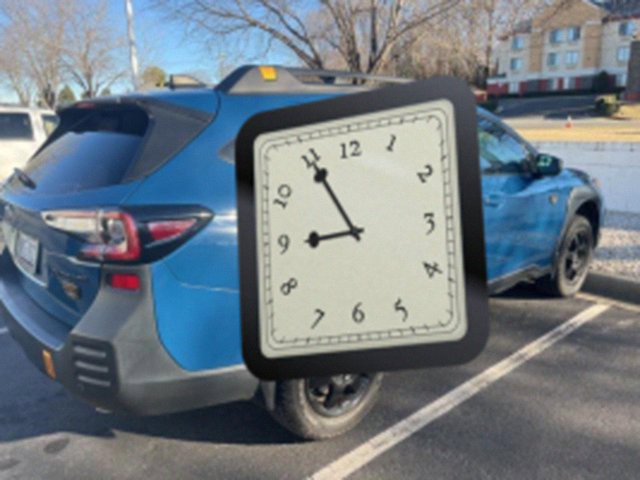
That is 8:55
